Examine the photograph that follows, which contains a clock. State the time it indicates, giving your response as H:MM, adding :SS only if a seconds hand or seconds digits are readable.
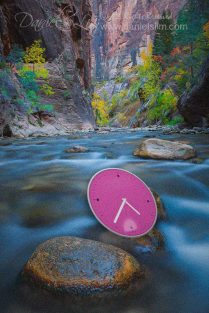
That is 4:36
